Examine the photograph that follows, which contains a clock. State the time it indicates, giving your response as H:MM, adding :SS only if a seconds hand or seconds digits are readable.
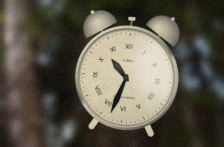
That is 10:33
